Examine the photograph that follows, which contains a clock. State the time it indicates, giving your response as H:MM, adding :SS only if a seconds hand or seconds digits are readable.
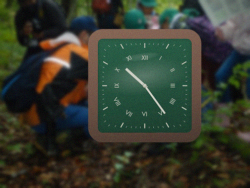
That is 10:24
